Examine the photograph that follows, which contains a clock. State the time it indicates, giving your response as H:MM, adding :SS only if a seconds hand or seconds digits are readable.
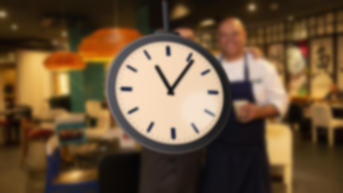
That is 11:06
